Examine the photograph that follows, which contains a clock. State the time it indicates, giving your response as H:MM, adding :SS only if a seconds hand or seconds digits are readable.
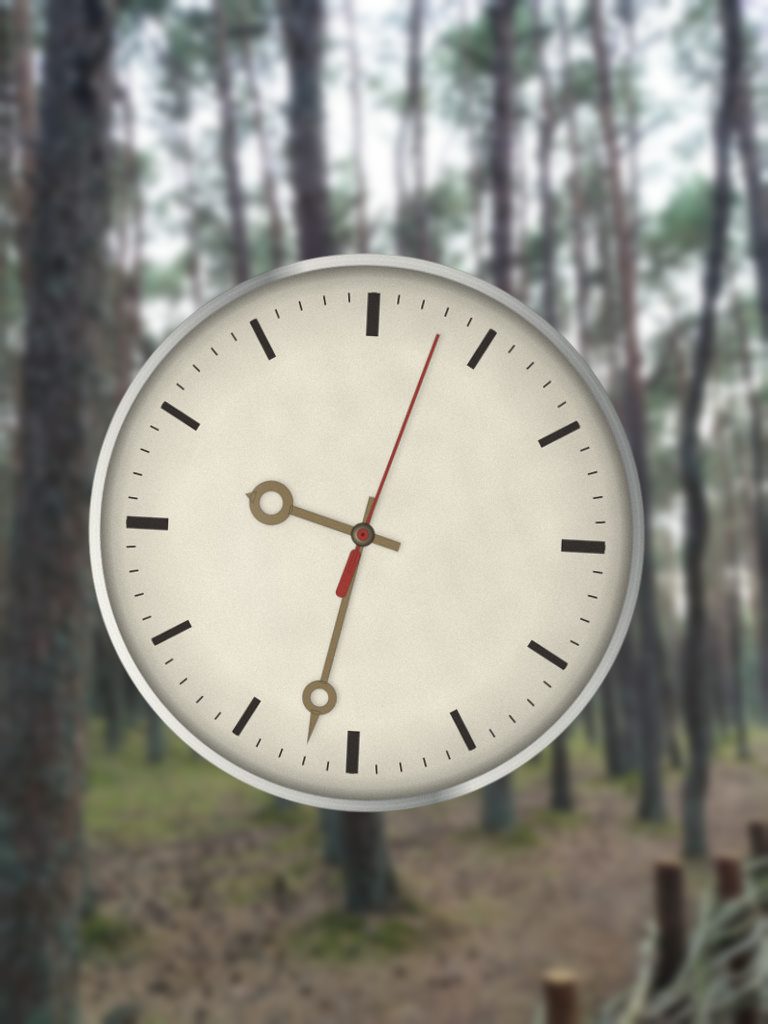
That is 9:32:03
